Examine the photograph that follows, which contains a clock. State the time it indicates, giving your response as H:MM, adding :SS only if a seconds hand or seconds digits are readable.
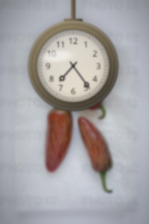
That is 7:24
